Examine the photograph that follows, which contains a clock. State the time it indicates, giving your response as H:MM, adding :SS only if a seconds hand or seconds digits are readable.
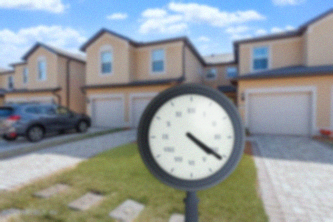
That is 4:21
